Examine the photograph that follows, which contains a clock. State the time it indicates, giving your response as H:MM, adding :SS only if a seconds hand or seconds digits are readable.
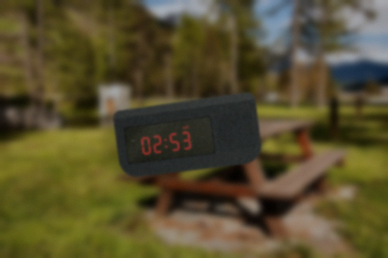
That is 2:53
